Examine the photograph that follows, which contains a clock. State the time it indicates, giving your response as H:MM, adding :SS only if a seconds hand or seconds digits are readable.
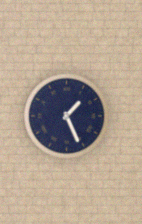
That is 1:26
